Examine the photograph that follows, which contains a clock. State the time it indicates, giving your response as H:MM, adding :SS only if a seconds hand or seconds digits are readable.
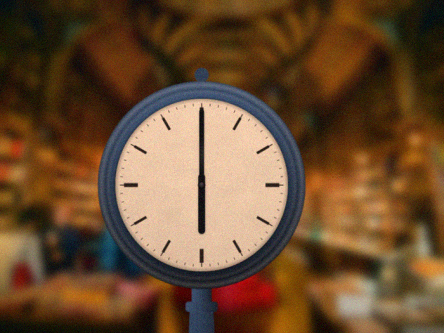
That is 6:00
